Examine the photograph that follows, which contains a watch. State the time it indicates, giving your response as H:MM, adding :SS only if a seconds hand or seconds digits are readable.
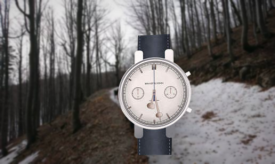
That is 6:28
